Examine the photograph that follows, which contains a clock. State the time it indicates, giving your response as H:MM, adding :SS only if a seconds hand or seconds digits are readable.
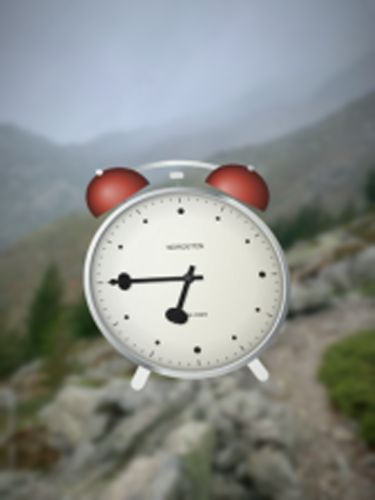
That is 6:45
